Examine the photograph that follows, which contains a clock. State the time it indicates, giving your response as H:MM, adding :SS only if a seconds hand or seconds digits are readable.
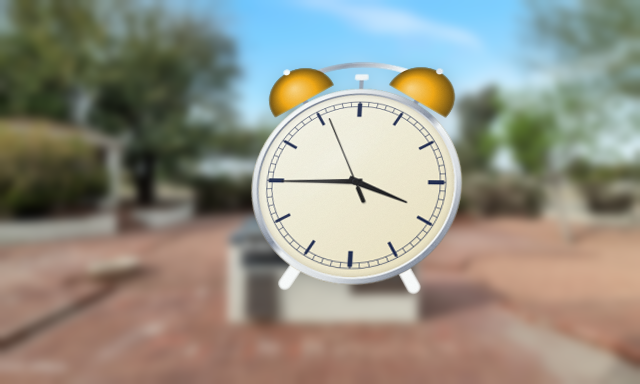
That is 3:44:56
